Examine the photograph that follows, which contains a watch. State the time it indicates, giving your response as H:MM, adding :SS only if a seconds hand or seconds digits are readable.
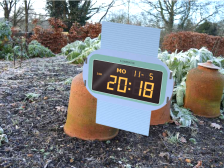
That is 20:18
